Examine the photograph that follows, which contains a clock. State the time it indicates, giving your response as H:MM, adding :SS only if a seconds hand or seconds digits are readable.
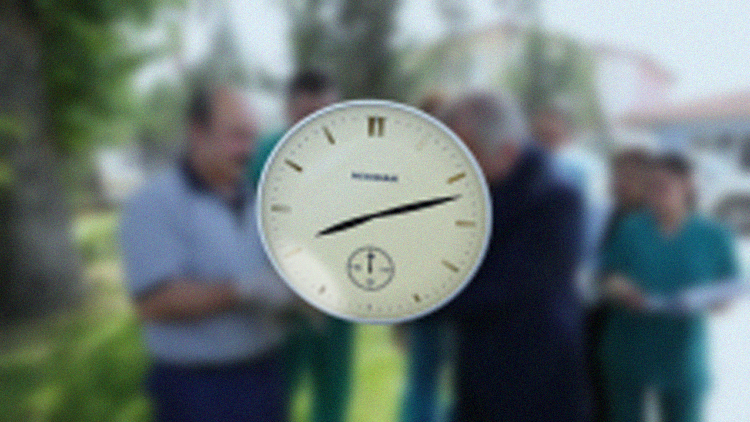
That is 8:12
